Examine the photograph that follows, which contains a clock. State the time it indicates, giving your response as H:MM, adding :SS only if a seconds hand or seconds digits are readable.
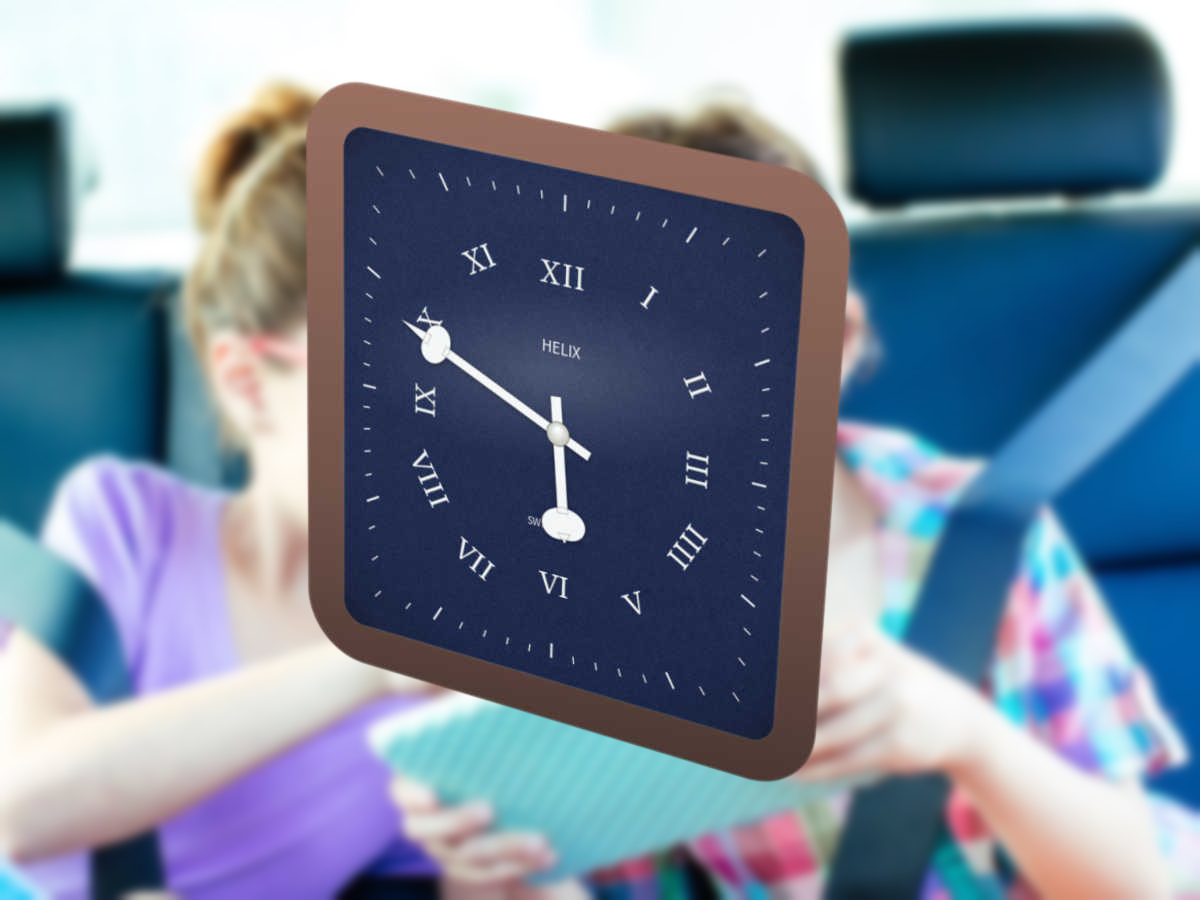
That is 5:49
